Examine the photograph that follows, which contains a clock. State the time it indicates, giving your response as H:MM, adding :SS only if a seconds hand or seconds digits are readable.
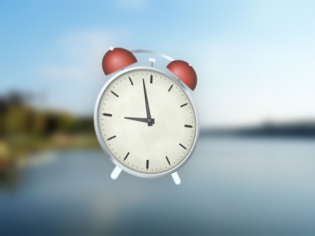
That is 8:58
